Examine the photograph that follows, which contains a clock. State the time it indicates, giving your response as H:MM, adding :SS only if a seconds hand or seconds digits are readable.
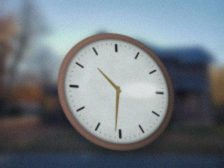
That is 10:31
